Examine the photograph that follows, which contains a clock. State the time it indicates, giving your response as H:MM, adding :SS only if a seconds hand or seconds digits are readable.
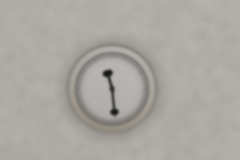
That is 11:29
